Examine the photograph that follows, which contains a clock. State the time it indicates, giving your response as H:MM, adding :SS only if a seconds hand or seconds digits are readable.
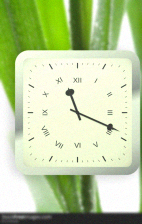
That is 11:19
